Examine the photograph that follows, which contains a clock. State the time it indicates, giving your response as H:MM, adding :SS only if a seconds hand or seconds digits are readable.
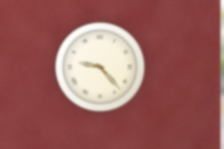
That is 9:23
